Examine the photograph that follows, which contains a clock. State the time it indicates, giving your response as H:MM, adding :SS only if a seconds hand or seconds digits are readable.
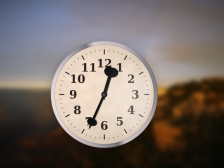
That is 12:34
